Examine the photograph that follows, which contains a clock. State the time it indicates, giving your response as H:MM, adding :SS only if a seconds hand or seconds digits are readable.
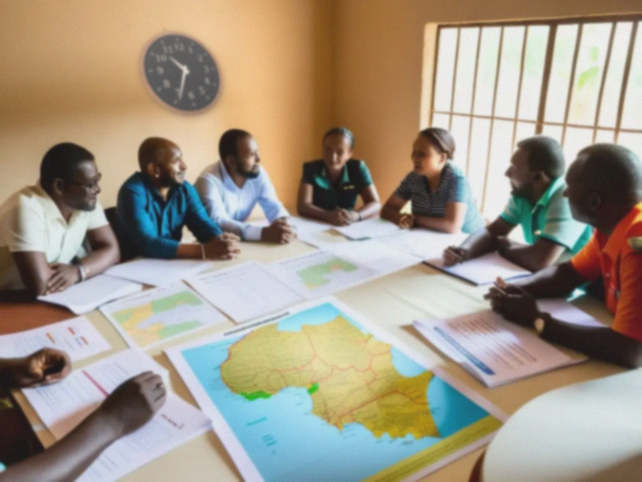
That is 10:34
